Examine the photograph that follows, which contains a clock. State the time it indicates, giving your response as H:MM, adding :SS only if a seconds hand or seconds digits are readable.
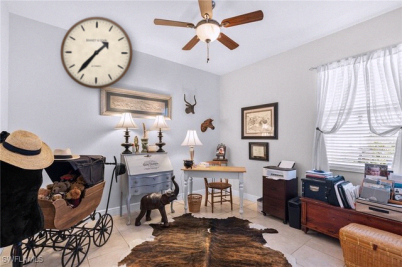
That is 1:37
